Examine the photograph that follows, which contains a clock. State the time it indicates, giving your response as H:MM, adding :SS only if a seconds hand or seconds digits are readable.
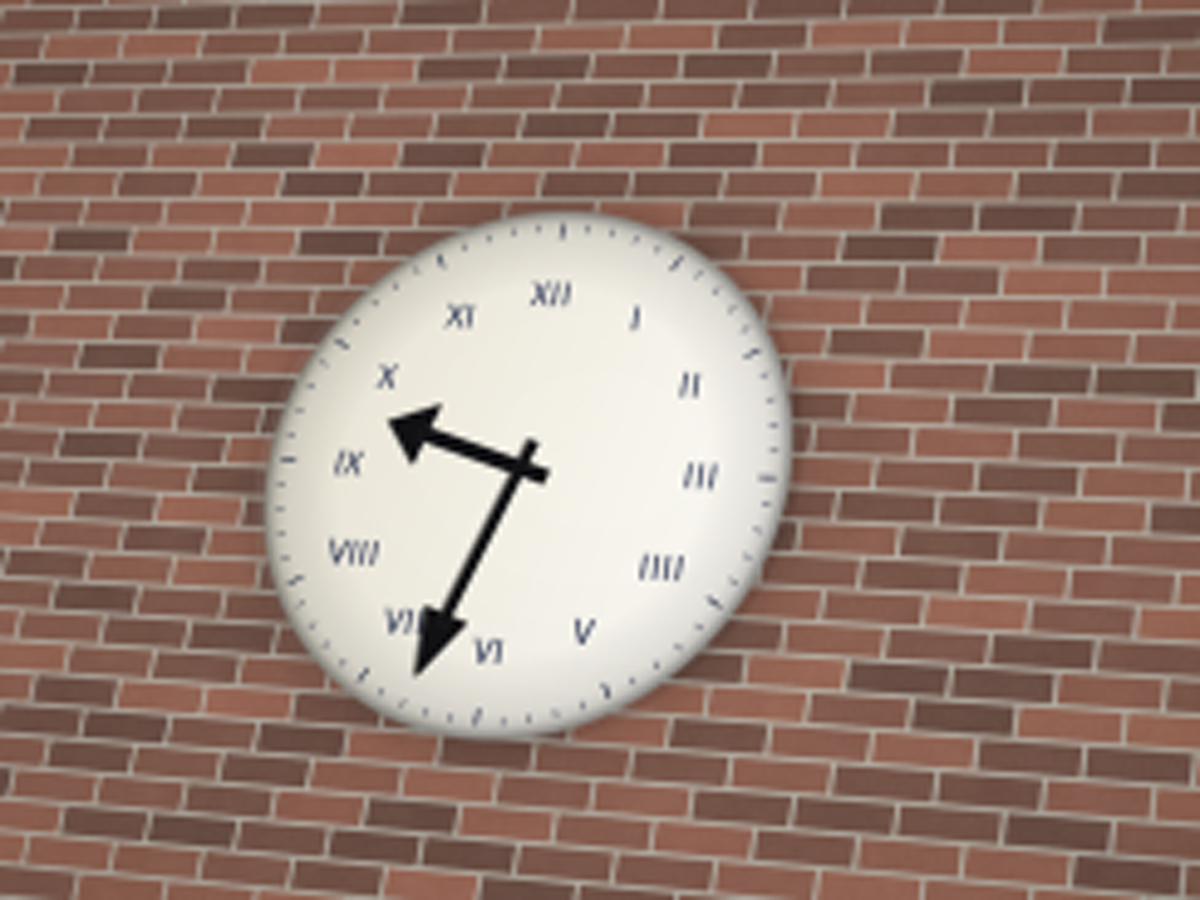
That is 9:33
